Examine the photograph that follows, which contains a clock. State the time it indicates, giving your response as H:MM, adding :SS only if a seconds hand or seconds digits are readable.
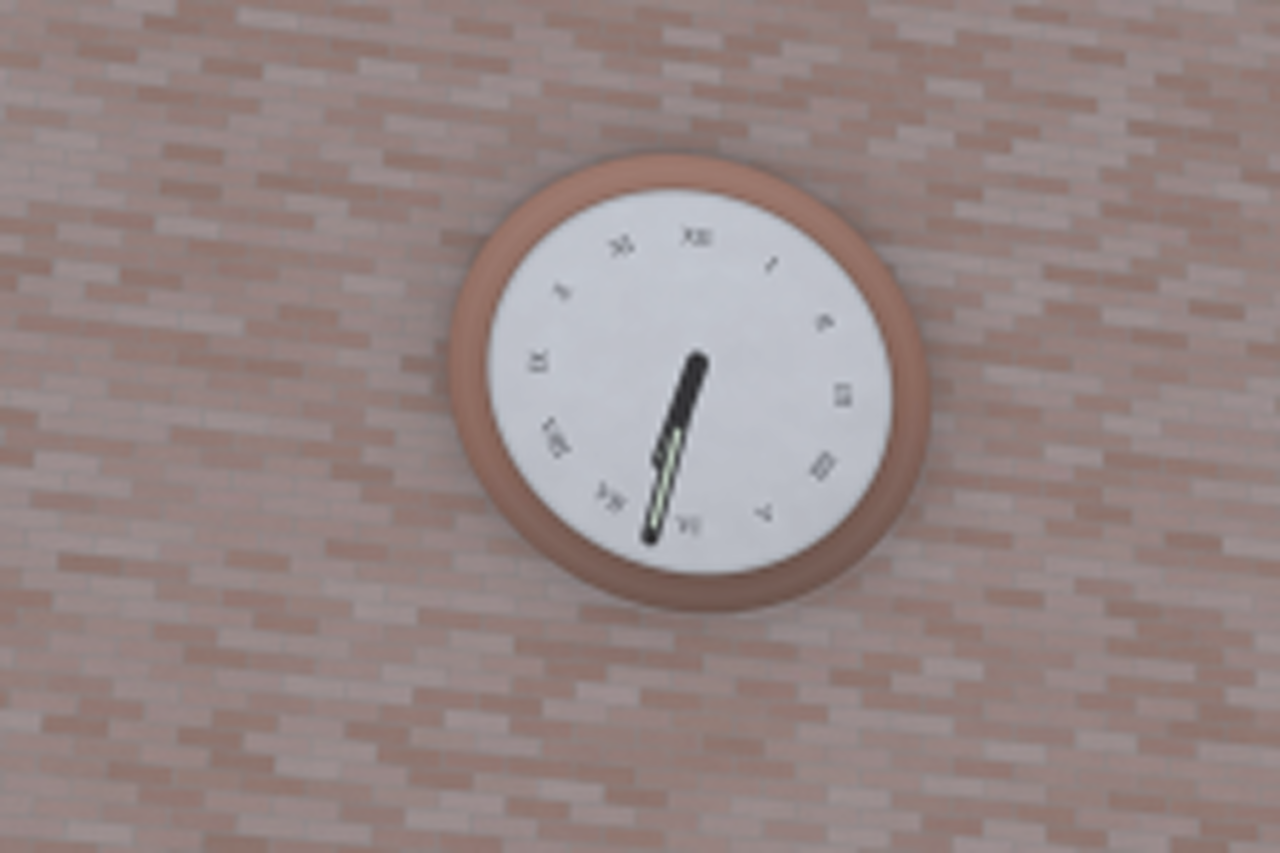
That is 6:32
